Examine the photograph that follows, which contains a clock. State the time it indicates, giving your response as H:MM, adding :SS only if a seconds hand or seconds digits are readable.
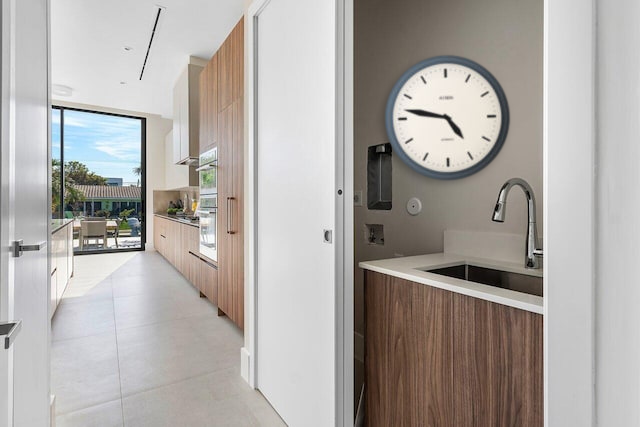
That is 4:47
